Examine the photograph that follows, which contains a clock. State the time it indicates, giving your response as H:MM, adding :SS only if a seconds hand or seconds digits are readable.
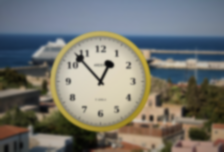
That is 12:53
